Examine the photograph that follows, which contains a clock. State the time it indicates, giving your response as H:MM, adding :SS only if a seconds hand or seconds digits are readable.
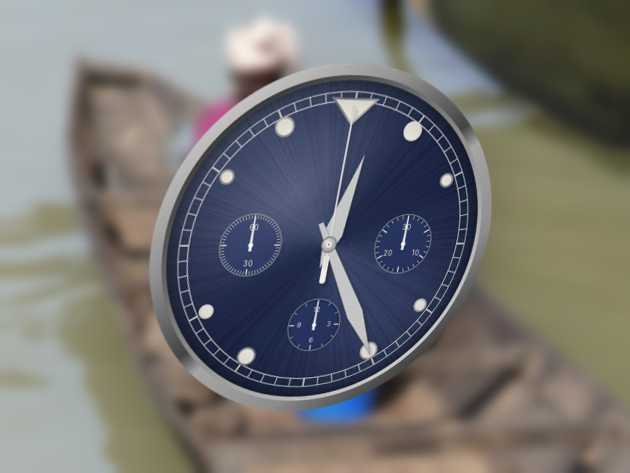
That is 12:25
